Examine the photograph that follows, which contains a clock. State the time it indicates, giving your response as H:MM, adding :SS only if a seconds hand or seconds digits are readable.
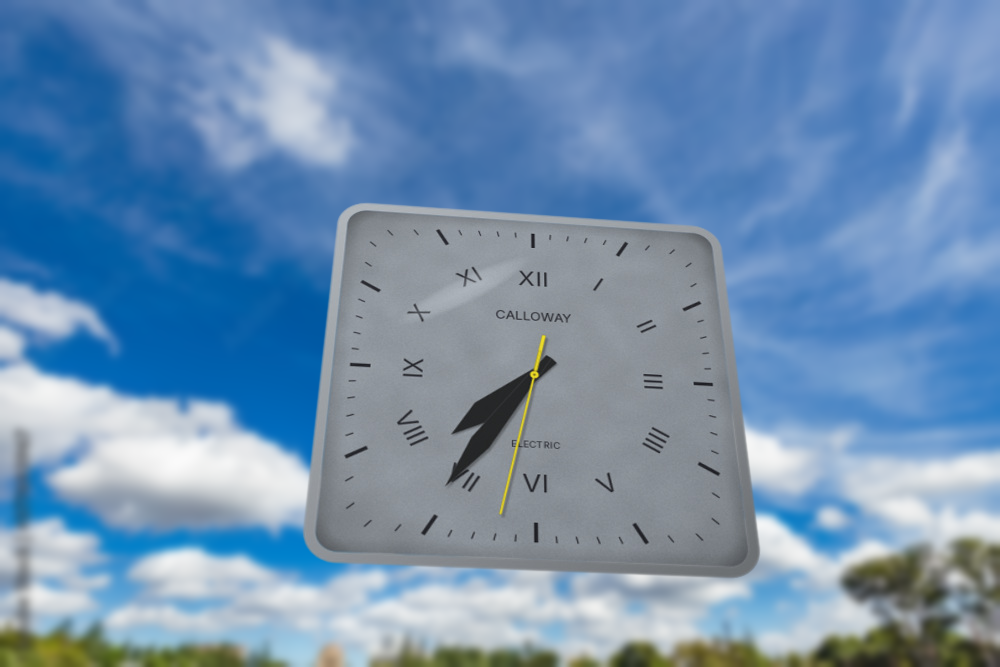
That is 7:35:32
